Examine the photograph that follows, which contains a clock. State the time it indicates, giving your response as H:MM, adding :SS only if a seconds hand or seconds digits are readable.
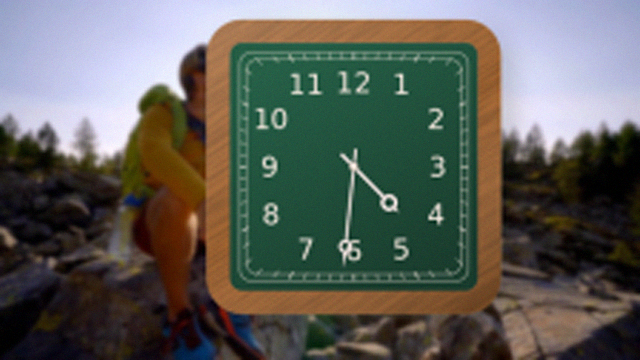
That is 4:31
